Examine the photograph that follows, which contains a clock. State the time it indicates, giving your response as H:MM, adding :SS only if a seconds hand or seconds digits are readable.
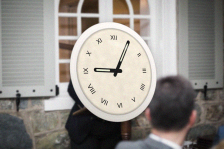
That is 9:05
